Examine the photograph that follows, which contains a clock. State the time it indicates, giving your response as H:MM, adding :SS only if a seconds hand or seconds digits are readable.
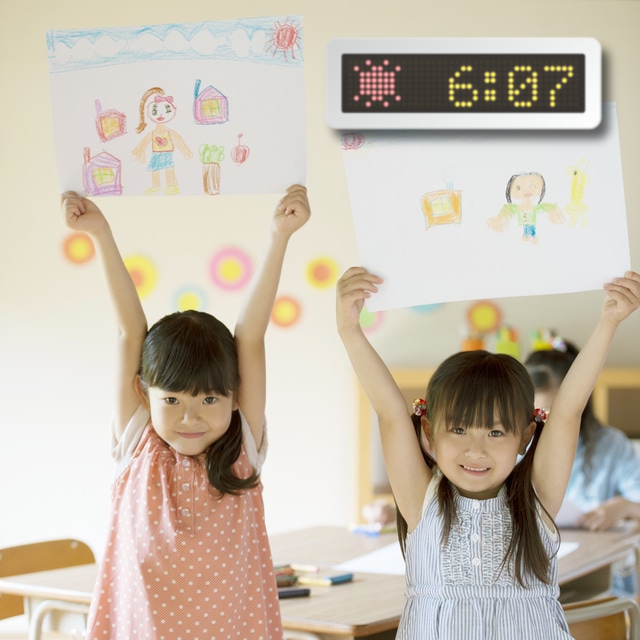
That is 6:07
